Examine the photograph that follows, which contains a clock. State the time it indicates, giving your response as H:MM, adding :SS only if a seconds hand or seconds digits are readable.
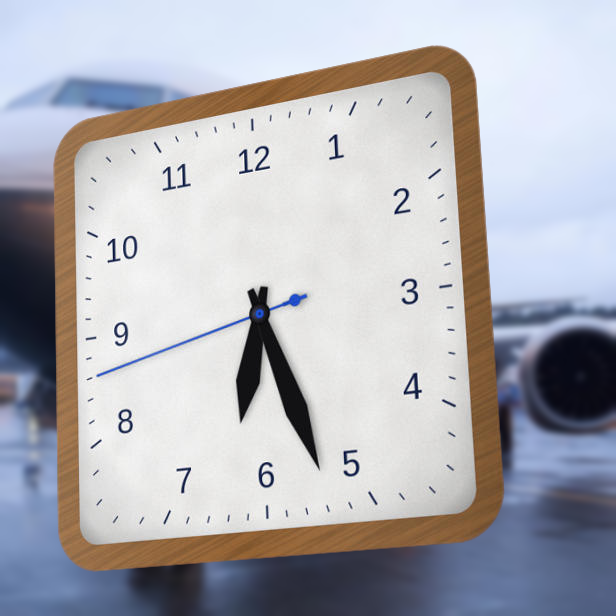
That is 6:26:43
